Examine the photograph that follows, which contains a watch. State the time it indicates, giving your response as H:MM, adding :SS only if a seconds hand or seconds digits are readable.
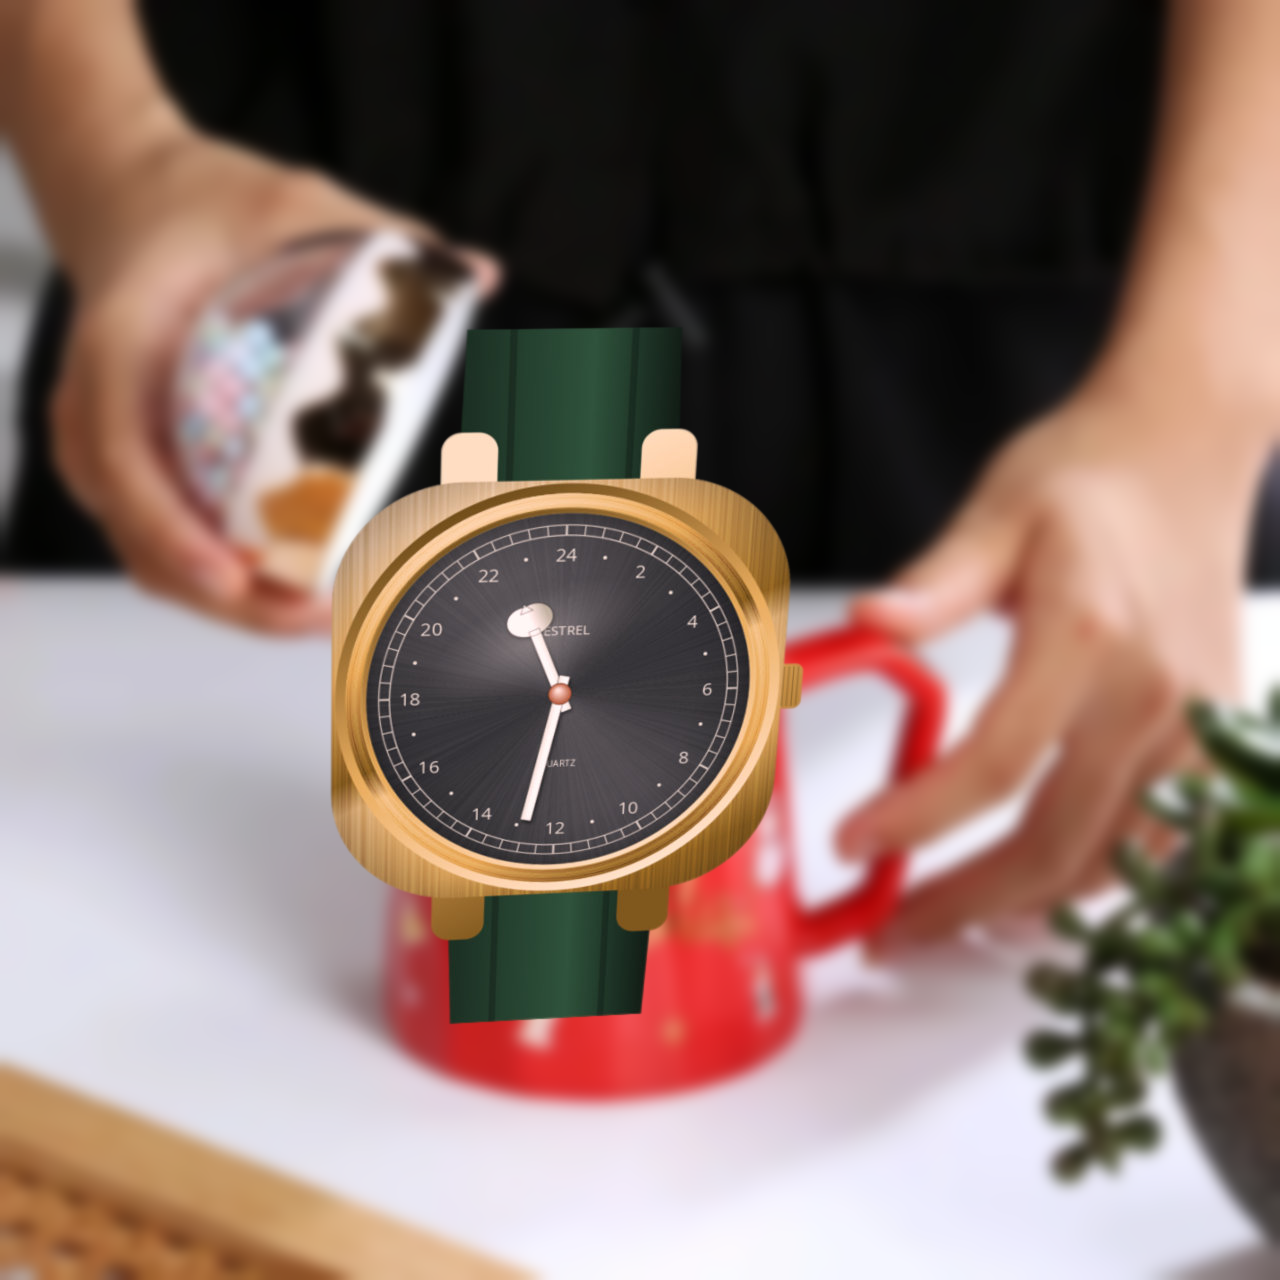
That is 22:32
